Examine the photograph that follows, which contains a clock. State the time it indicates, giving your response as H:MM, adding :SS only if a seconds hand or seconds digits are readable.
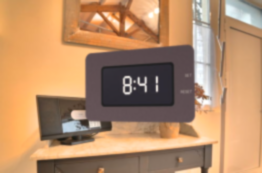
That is 8:41
